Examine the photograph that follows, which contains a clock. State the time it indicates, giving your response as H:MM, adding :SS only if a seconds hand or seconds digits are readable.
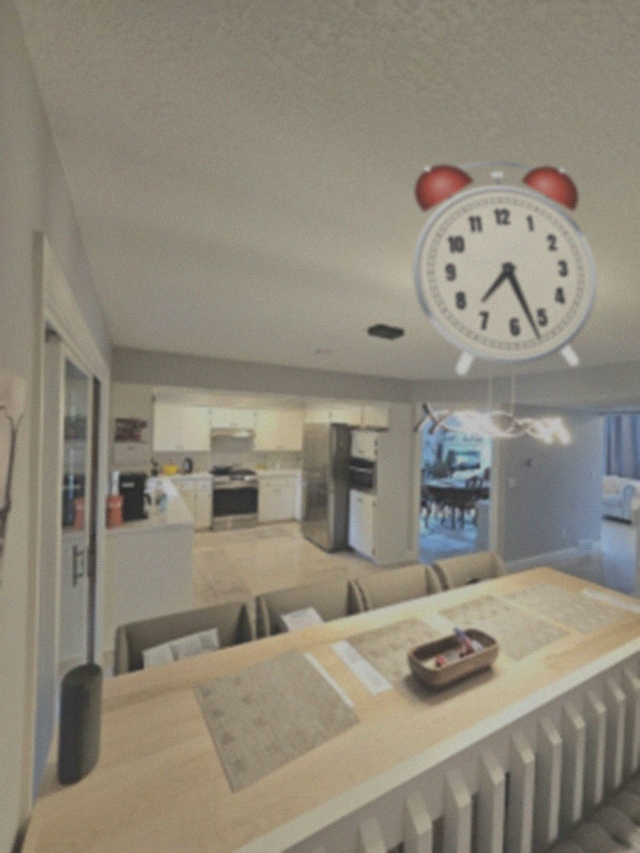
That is 7:27
